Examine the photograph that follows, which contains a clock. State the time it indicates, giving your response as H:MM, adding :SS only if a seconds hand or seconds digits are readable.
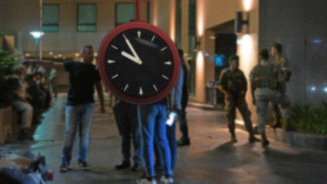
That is 9:55
